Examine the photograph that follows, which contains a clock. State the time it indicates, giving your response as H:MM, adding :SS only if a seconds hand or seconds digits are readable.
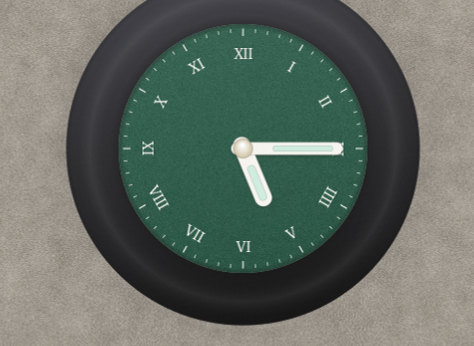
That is 5:15
